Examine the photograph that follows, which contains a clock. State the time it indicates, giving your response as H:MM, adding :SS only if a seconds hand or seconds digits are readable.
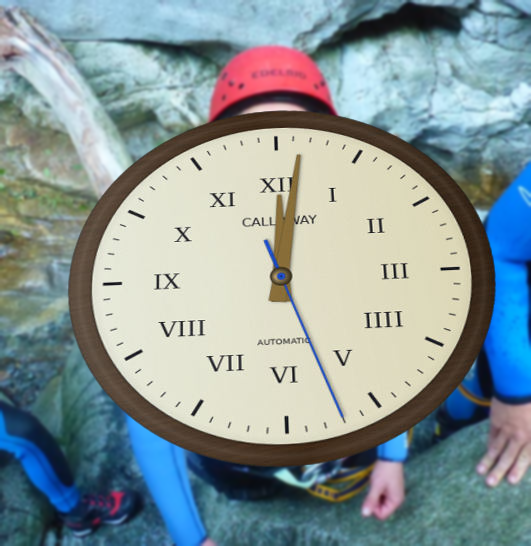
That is 12:01:27
